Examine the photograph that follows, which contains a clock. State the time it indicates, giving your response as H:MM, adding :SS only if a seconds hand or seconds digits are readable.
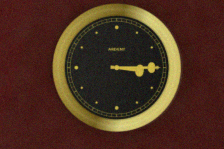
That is 3:15
